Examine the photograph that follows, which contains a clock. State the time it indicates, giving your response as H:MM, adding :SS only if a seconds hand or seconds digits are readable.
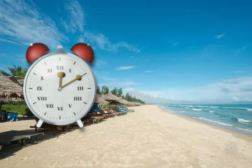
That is 12:10
